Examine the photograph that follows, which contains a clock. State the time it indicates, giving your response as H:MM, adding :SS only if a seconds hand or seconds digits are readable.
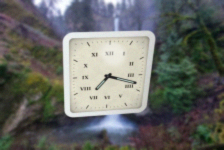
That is 7:18
